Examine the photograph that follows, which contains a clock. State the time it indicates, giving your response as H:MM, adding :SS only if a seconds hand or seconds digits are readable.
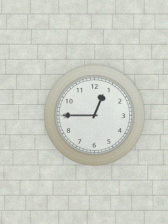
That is 12:45
